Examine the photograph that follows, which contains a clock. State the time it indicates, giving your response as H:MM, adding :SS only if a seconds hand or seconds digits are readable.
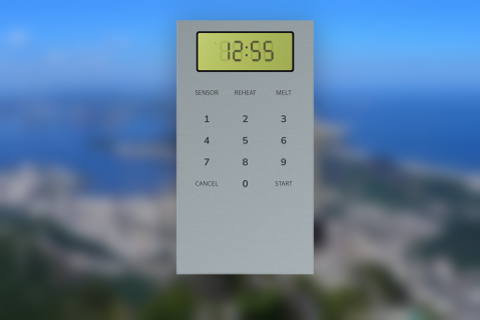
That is 12:55
